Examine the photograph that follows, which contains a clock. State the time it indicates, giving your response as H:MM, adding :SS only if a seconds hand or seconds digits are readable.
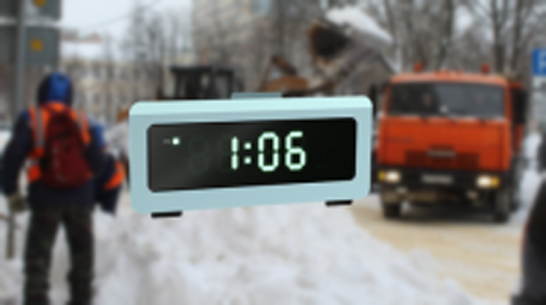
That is 1:06
